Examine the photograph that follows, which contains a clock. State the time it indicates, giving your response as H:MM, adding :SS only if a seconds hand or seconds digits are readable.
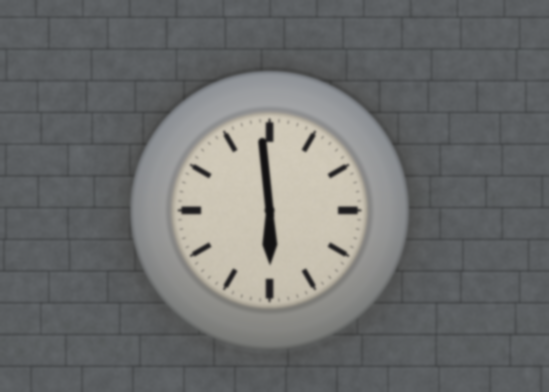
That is 5:59
